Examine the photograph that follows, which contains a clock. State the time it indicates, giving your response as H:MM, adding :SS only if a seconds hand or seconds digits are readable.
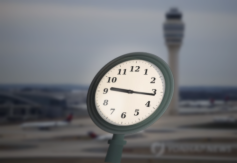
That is 9:16
